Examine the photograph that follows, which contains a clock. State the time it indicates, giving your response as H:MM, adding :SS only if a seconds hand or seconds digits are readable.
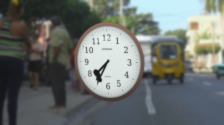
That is 7:35
